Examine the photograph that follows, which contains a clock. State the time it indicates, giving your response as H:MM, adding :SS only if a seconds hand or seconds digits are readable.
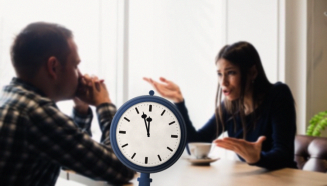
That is 11:57
